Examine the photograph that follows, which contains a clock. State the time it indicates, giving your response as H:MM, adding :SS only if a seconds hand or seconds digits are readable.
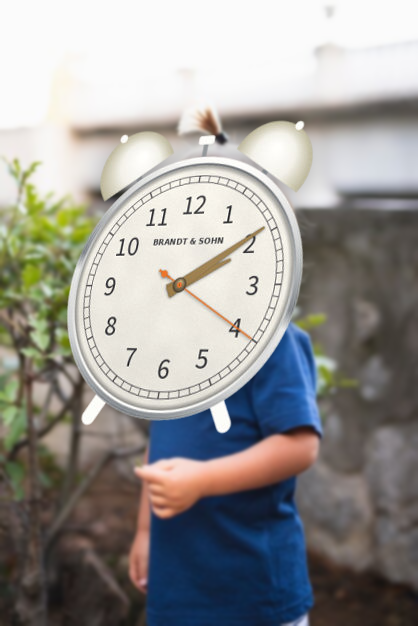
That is 2:09:20
